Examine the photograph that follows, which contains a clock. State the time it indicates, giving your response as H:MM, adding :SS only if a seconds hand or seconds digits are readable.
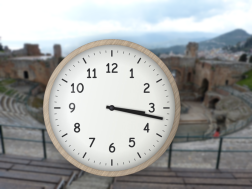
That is 3:17
